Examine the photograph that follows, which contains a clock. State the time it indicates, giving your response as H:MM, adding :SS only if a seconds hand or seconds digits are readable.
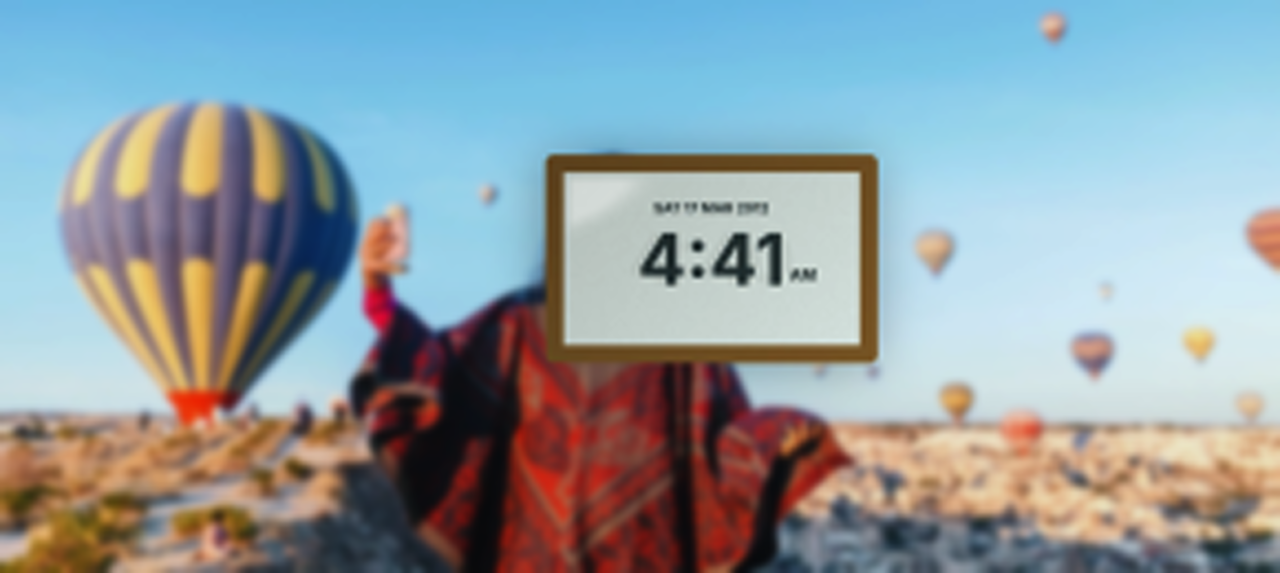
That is 4:41
